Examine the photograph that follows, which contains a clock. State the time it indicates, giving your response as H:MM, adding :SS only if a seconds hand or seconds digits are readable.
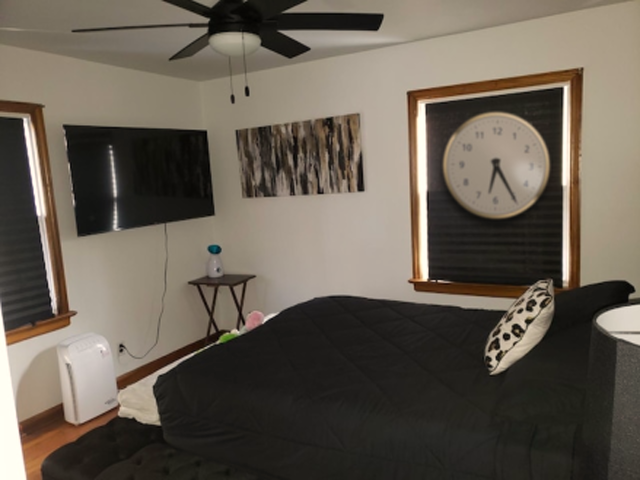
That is 6:25
